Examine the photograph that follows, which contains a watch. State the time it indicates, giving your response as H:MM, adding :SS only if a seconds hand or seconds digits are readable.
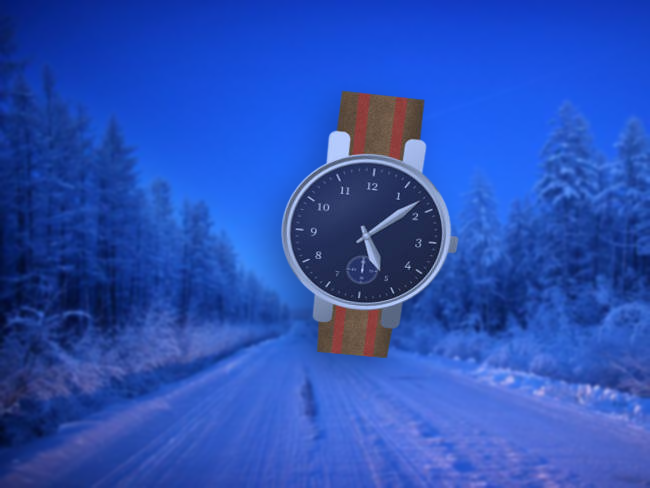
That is 5:08
